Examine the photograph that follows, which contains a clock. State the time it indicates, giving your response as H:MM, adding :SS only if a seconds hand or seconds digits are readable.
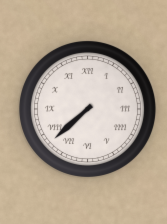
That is 7:38
